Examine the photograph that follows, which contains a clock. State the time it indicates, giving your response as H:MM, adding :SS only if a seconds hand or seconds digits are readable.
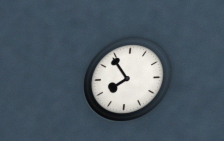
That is 7:54
